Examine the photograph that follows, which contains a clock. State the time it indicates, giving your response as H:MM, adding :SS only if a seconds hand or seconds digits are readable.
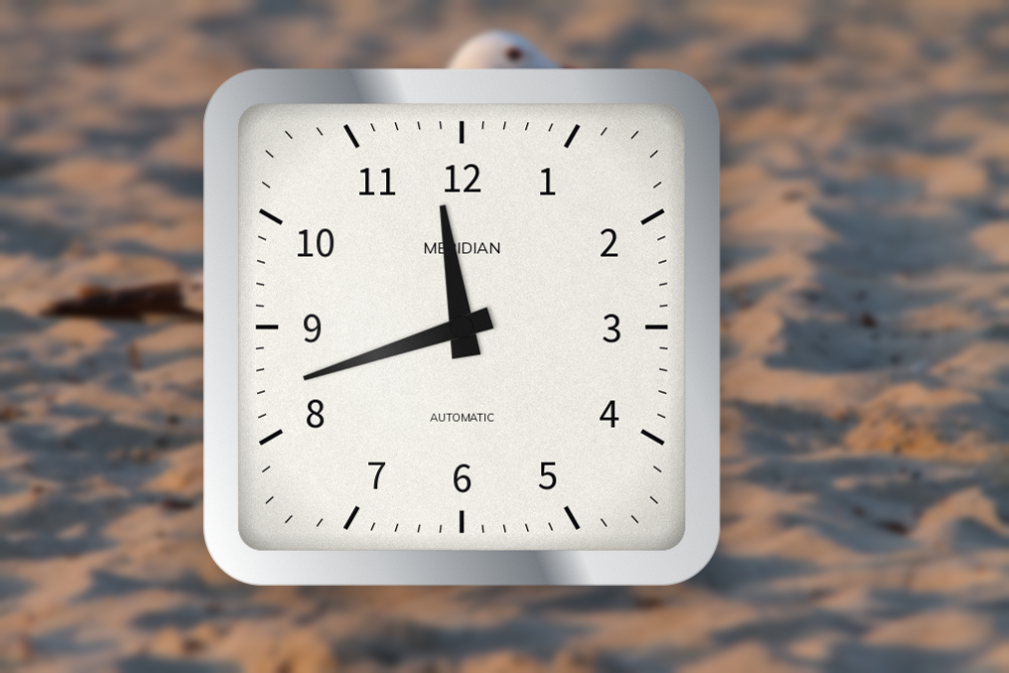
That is 11:42
